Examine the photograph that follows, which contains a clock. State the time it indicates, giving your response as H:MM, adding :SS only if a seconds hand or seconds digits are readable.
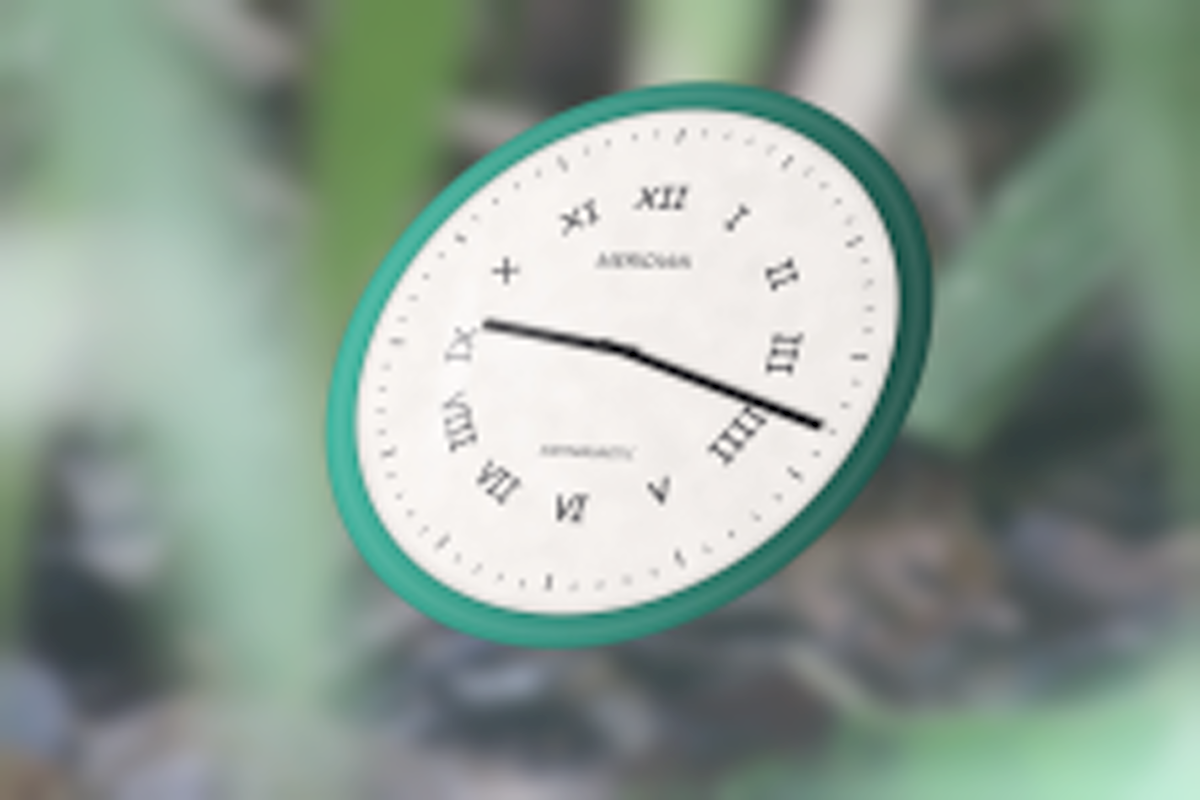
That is 9:18
